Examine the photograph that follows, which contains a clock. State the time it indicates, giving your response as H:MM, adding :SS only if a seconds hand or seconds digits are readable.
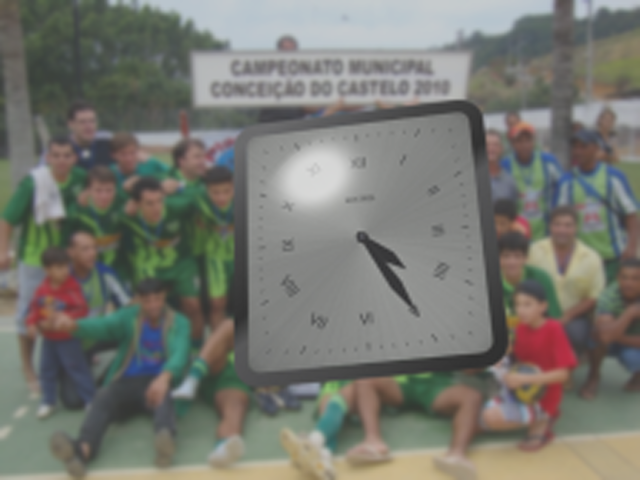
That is 4:25
